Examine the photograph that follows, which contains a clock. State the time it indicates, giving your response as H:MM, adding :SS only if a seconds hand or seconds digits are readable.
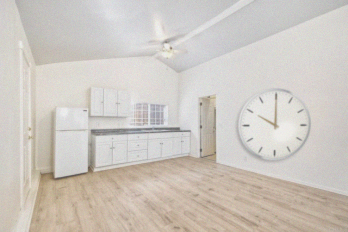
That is 10:00
